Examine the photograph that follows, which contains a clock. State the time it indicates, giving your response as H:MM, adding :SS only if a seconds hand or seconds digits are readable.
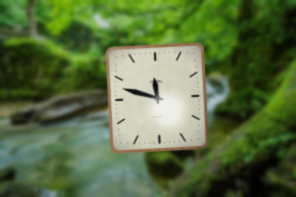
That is 11:48
